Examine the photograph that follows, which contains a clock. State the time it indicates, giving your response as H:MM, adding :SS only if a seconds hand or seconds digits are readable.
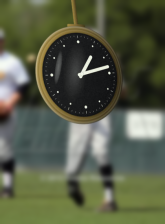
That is 1:13
